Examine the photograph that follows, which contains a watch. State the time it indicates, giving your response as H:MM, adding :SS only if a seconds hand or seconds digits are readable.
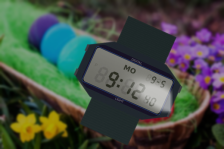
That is 9:12:40
